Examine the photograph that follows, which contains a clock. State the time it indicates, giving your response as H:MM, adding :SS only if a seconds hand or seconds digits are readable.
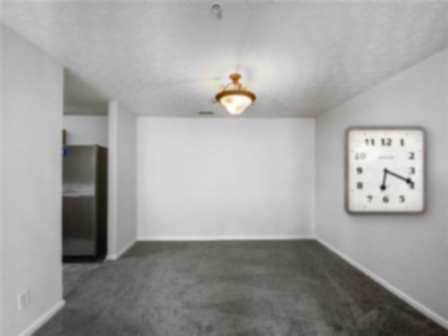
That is 6:19
